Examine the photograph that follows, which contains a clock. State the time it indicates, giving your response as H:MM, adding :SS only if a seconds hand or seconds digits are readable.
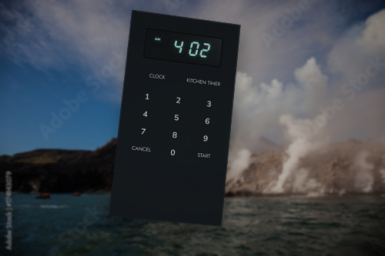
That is 4:02
